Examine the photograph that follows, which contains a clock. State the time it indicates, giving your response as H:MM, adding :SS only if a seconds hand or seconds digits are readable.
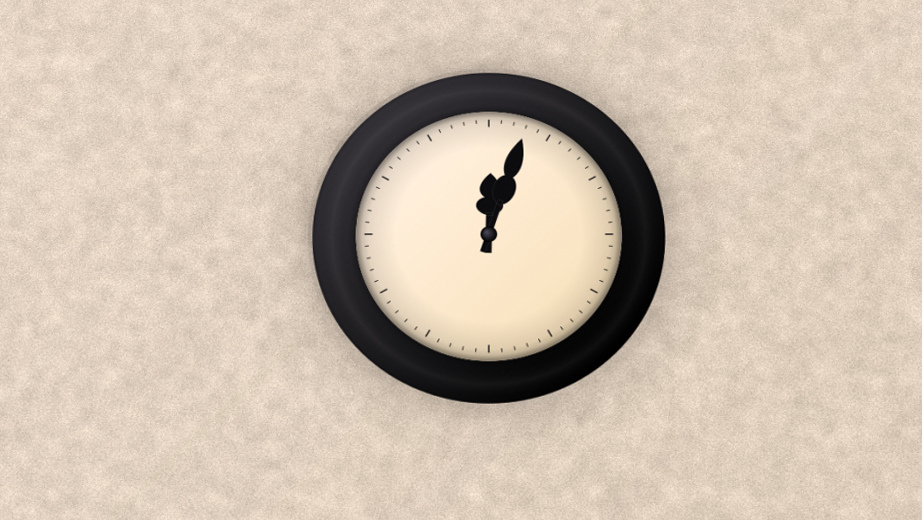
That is 12:03
